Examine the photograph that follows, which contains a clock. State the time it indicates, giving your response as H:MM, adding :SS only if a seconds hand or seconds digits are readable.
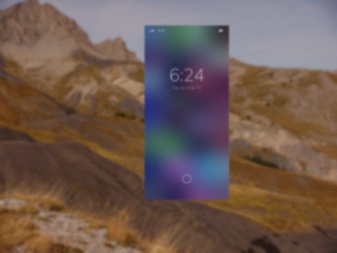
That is 6:24
